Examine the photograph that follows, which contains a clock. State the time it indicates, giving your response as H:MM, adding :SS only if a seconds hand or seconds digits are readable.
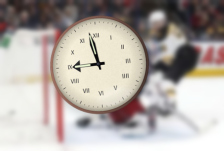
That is 8:58
